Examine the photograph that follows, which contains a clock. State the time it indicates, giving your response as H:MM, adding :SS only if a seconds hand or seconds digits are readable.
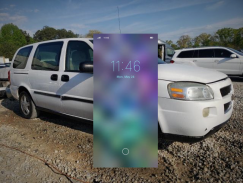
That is 11:46
